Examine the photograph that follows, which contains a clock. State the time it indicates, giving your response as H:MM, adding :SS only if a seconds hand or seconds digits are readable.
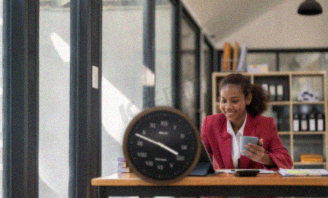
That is 3:48
